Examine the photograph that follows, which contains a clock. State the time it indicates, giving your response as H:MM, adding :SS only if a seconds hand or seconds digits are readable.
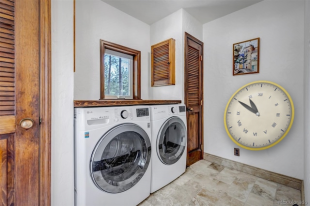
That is 10:50
